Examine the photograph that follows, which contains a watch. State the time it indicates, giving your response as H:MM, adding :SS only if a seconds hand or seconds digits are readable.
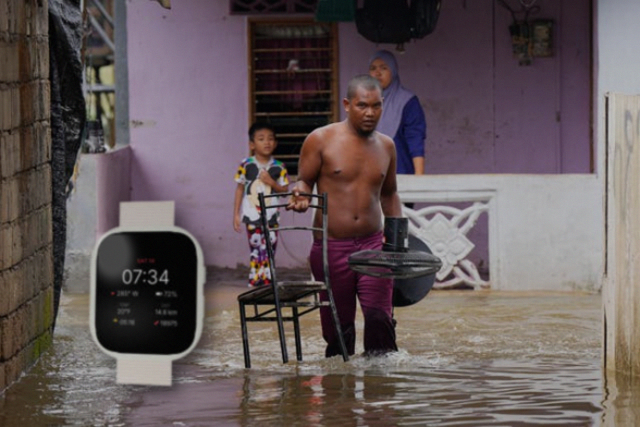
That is 7:34
